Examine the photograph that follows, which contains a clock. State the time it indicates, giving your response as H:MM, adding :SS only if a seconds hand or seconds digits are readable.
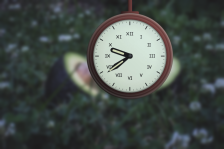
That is 9:39
